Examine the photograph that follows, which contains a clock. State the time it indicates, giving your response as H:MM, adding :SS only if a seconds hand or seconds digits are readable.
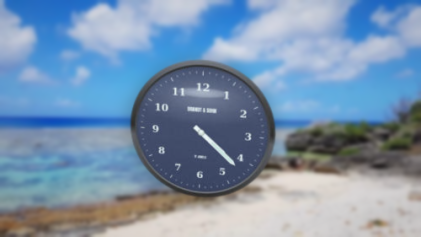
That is 4:22
